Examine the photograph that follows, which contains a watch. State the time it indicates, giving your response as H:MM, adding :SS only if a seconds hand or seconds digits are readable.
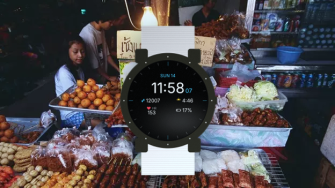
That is 11:58
